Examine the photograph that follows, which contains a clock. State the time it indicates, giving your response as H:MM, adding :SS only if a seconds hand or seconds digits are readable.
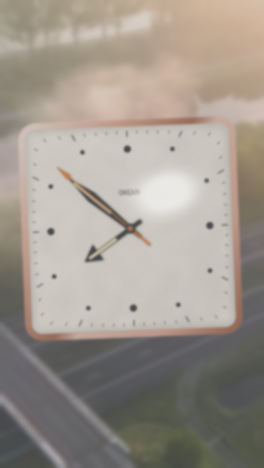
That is 7:51:52
